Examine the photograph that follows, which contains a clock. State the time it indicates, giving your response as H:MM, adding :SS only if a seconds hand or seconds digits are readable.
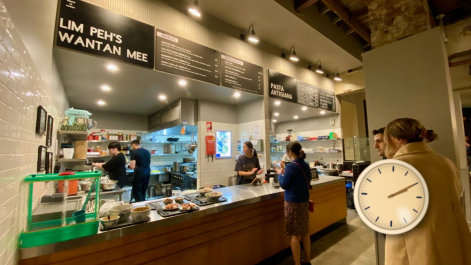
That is 2:10
